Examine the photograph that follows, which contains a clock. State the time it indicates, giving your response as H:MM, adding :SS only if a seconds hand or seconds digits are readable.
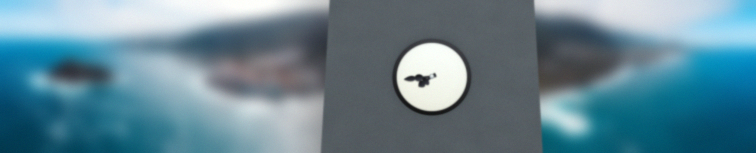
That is 7:44
